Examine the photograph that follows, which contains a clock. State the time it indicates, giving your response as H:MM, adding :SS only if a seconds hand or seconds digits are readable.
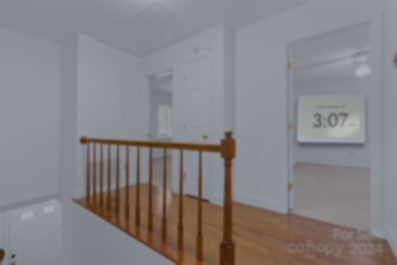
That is 3:07
